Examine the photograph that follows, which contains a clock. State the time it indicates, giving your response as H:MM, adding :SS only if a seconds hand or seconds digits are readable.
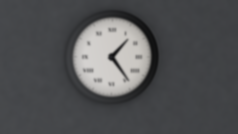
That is 1:24
